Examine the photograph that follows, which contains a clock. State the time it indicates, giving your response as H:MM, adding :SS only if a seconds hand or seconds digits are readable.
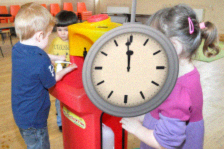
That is 11:59
